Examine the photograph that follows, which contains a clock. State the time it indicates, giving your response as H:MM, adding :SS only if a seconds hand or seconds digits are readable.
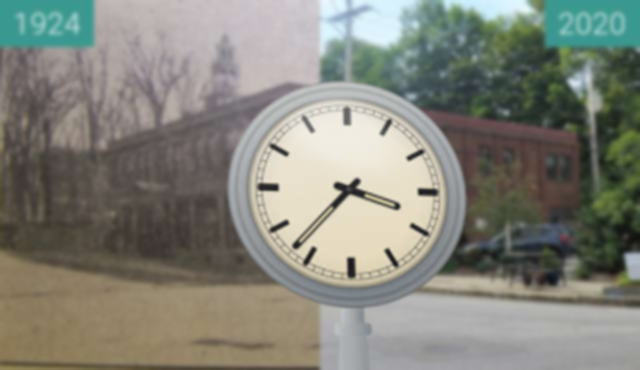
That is 3:37
